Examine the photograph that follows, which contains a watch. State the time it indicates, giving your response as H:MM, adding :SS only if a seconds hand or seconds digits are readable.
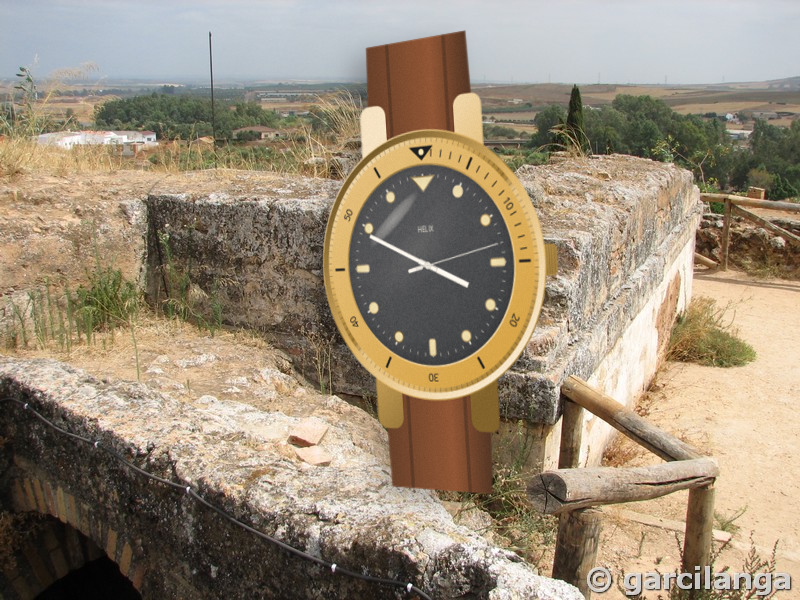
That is 3:49:13
